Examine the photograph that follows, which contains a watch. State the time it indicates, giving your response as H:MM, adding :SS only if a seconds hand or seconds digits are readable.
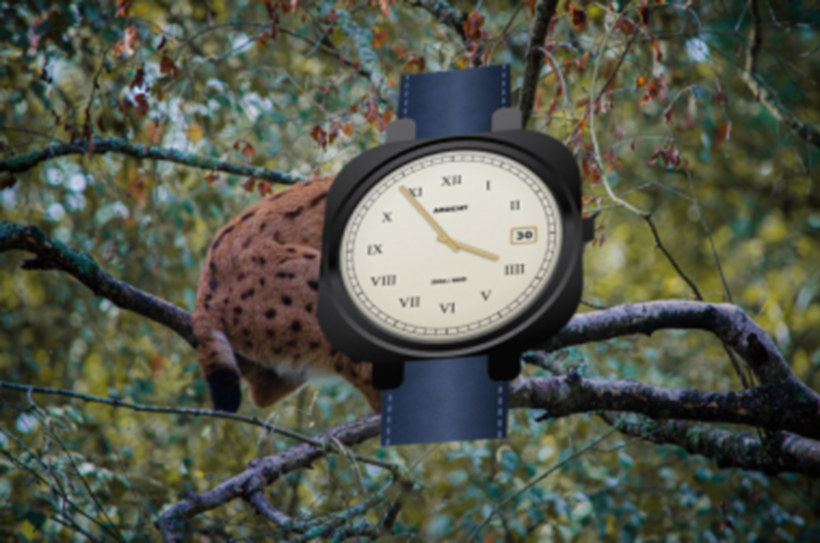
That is 3:54
